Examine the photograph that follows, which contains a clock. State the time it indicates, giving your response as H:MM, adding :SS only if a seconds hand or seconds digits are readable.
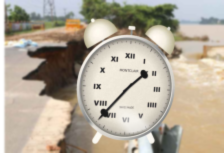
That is 1:37
